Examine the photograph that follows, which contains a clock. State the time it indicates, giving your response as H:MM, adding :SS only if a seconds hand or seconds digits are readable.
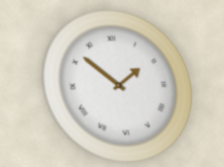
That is 1:52
